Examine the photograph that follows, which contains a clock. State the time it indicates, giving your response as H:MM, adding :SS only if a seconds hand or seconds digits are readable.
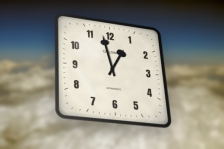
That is 12:58
